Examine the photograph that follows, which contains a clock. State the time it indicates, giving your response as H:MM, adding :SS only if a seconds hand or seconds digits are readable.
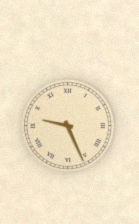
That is 9:26
